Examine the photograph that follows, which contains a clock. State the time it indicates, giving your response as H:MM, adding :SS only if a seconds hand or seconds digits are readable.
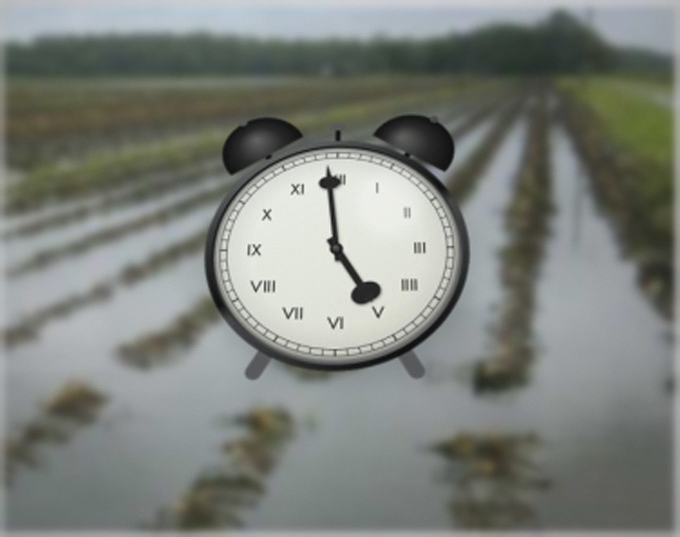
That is 4:59
